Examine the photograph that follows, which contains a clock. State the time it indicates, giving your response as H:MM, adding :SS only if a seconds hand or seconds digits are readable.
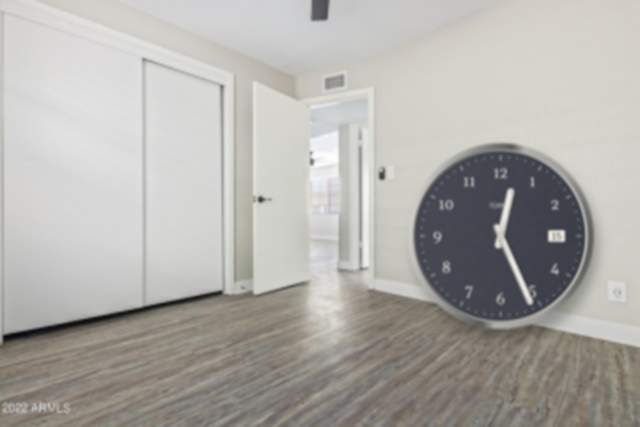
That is 12:26
